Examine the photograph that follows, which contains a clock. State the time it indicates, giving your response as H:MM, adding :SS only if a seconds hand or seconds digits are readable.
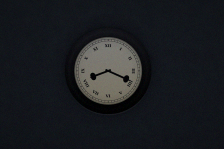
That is 8:19
